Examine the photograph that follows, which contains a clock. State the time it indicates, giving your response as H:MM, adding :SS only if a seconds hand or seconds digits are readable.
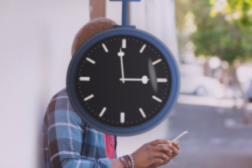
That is 2:59
